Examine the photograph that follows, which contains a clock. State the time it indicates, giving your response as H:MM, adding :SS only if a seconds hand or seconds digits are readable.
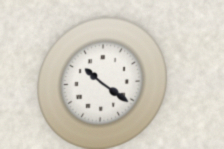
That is 10:21
